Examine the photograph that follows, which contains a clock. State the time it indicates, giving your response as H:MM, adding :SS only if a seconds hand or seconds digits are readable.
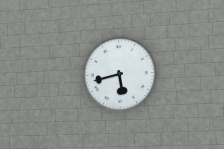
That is 5:43
